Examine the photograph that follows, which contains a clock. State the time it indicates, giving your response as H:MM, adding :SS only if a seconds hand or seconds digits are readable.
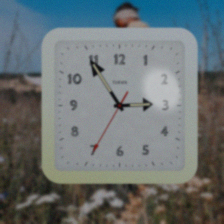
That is 2:54:35
